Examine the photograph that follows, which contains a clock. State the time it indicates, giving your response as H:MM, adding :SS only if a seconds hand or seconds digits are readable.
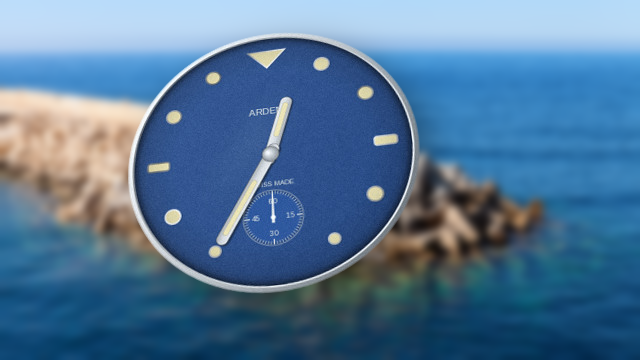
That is 12:35
